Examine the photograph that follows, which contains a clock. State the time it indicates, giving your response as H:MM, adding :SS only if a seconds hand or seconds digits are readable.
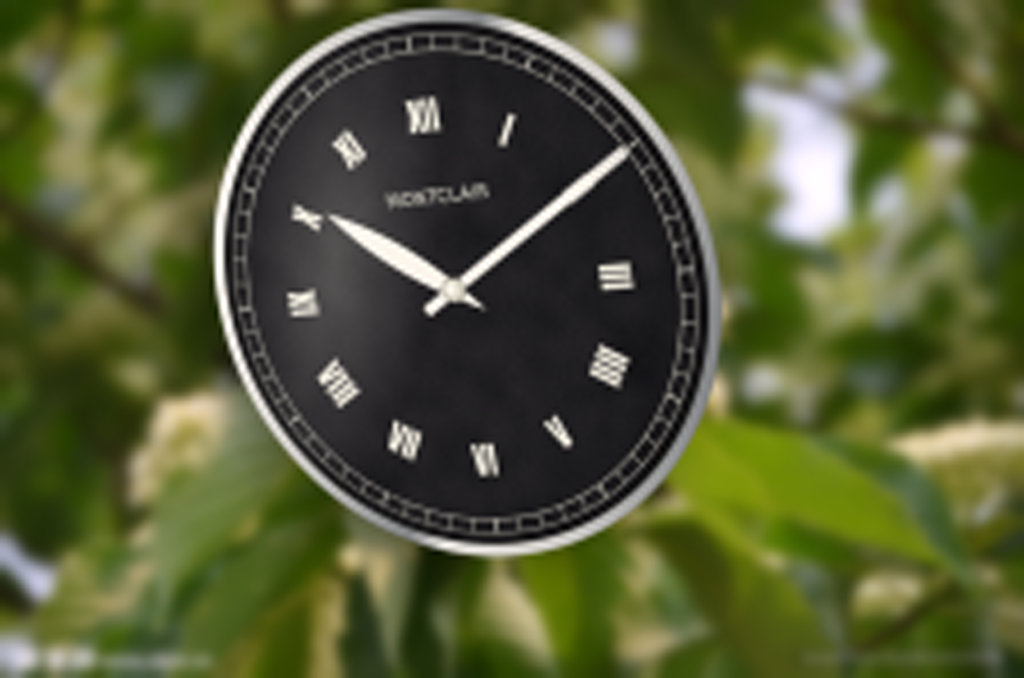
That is 10:10
